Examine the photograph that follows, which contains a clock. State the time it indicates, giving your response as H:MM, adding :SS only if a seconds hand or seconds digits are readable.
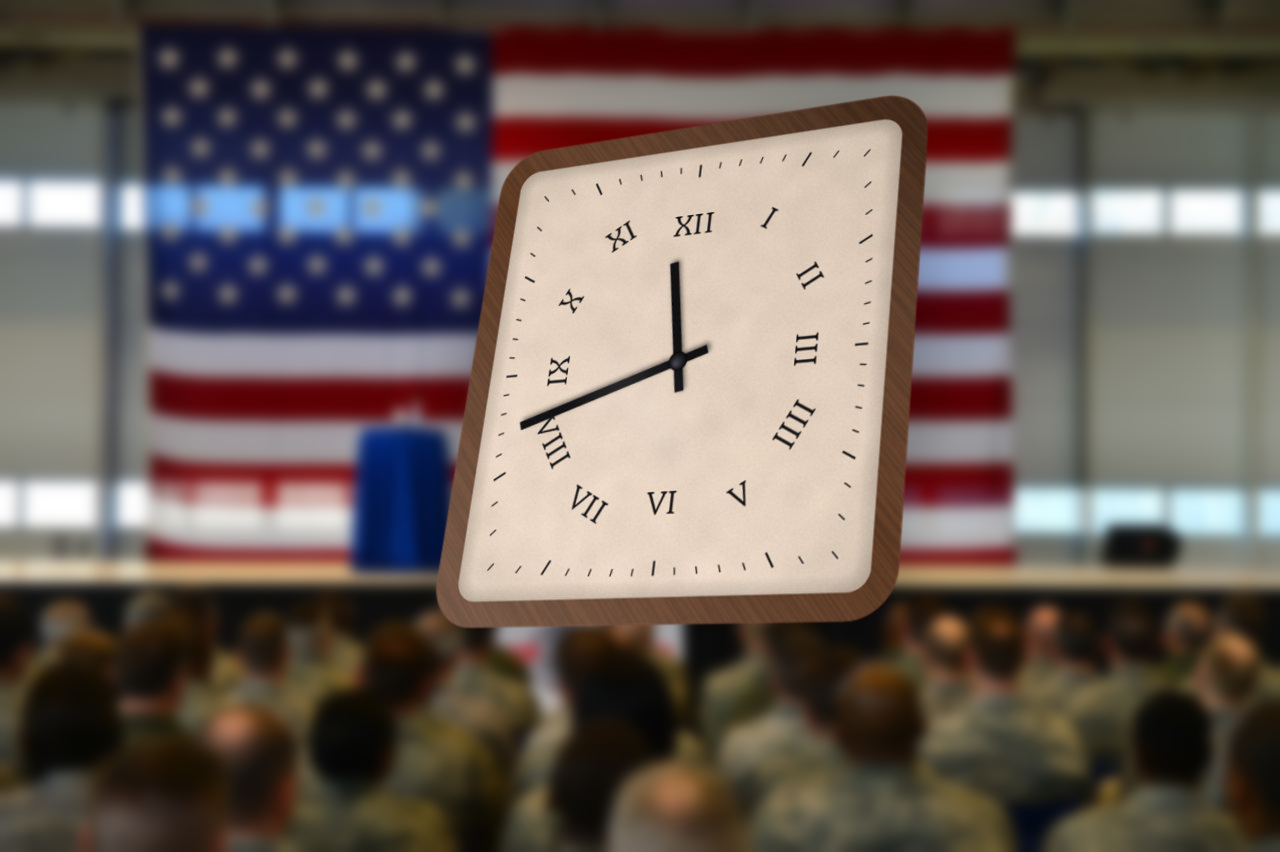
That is 11:42
